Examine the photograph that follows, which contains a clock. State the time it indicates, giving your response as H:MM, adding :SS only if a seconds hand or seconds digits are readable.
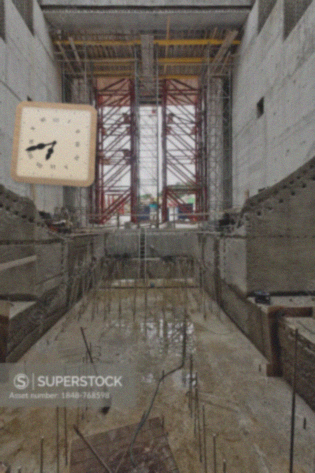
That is 6:42
